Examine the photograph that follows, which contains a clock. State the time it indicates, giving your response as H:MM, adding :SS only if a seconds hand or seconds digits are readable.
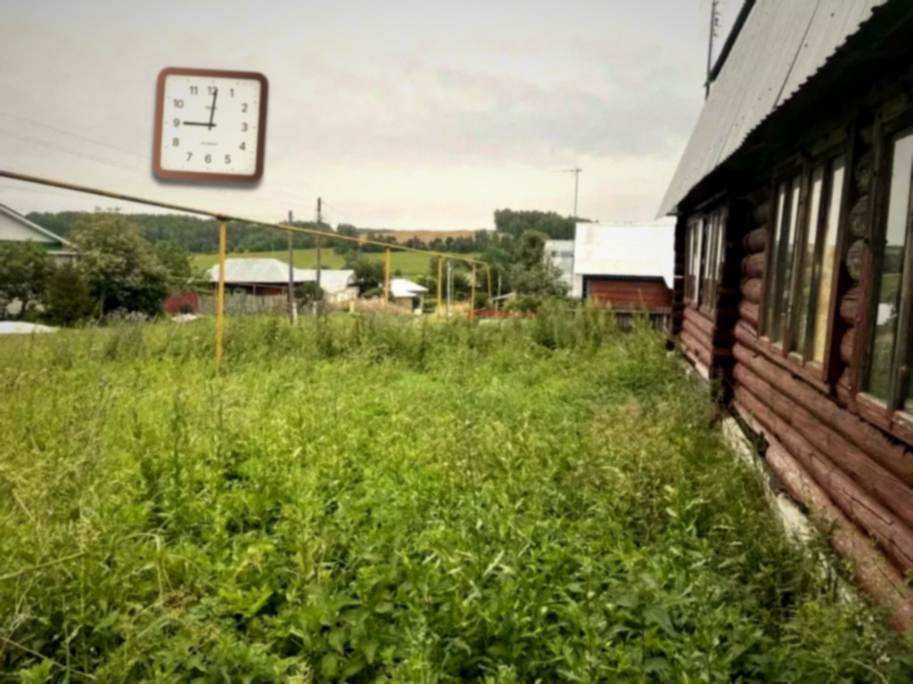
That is 9:01
